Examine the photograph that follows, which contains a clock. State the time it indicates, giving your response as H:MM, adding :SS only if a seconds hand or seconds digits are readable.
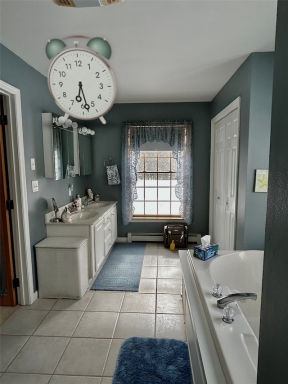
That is 6:28
